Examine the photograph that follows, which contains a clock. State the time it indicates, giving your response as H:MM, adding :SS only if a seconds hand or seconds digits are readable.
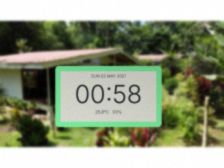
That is 0:58
